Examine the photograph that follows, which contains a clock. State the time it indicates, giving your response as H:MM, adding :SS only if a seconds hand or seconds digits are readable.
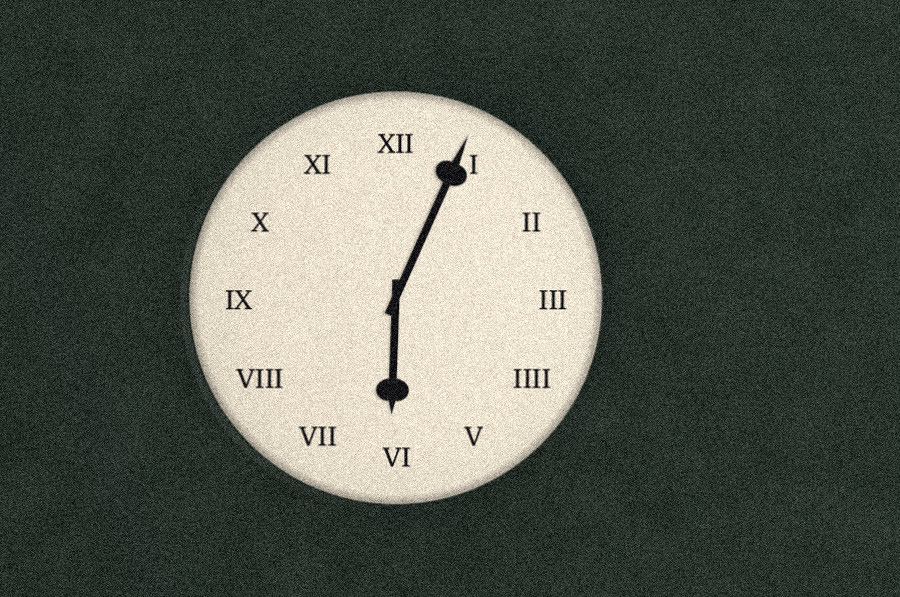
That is 6:04
